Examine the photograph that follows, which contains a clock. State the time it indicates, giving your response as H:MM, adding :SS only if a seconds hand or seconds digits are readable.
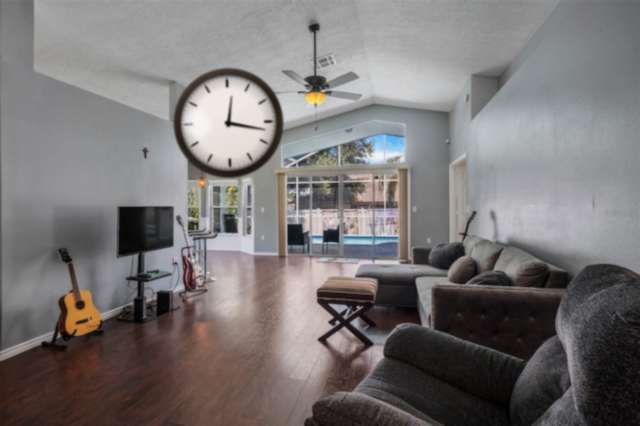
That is 12:17
